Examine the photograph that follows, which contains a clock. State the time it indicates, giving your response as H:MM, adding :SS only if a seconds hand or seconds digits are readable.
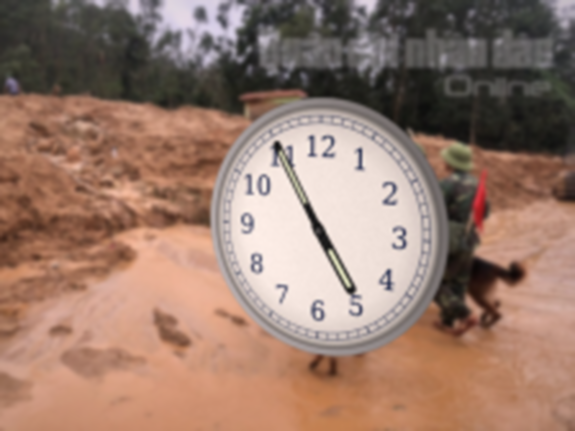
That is 4:55
